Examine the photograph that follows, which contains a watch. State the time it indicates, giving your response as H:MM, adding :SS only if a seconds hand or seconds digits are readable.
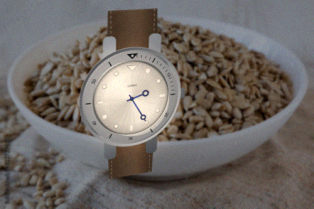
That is 2:25
